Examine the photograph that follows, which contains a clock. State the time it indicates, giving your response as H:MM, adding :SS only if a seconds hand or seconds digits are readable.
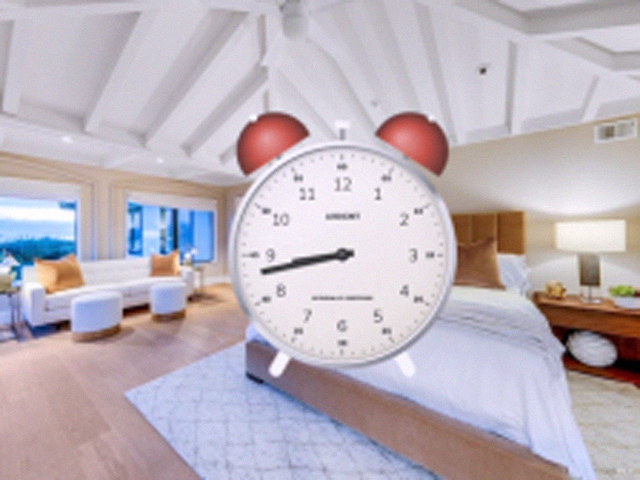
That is 8:43
